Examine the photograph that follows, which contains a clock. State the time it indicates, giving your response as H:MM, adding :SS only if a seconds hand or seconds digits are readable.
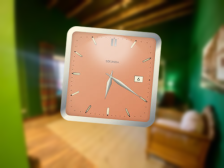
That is 6:20
